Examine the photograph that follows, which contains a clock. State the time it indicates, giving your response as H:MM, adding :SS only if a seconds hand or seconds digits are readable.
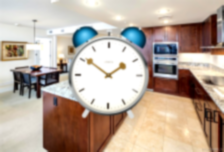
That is 1:51
